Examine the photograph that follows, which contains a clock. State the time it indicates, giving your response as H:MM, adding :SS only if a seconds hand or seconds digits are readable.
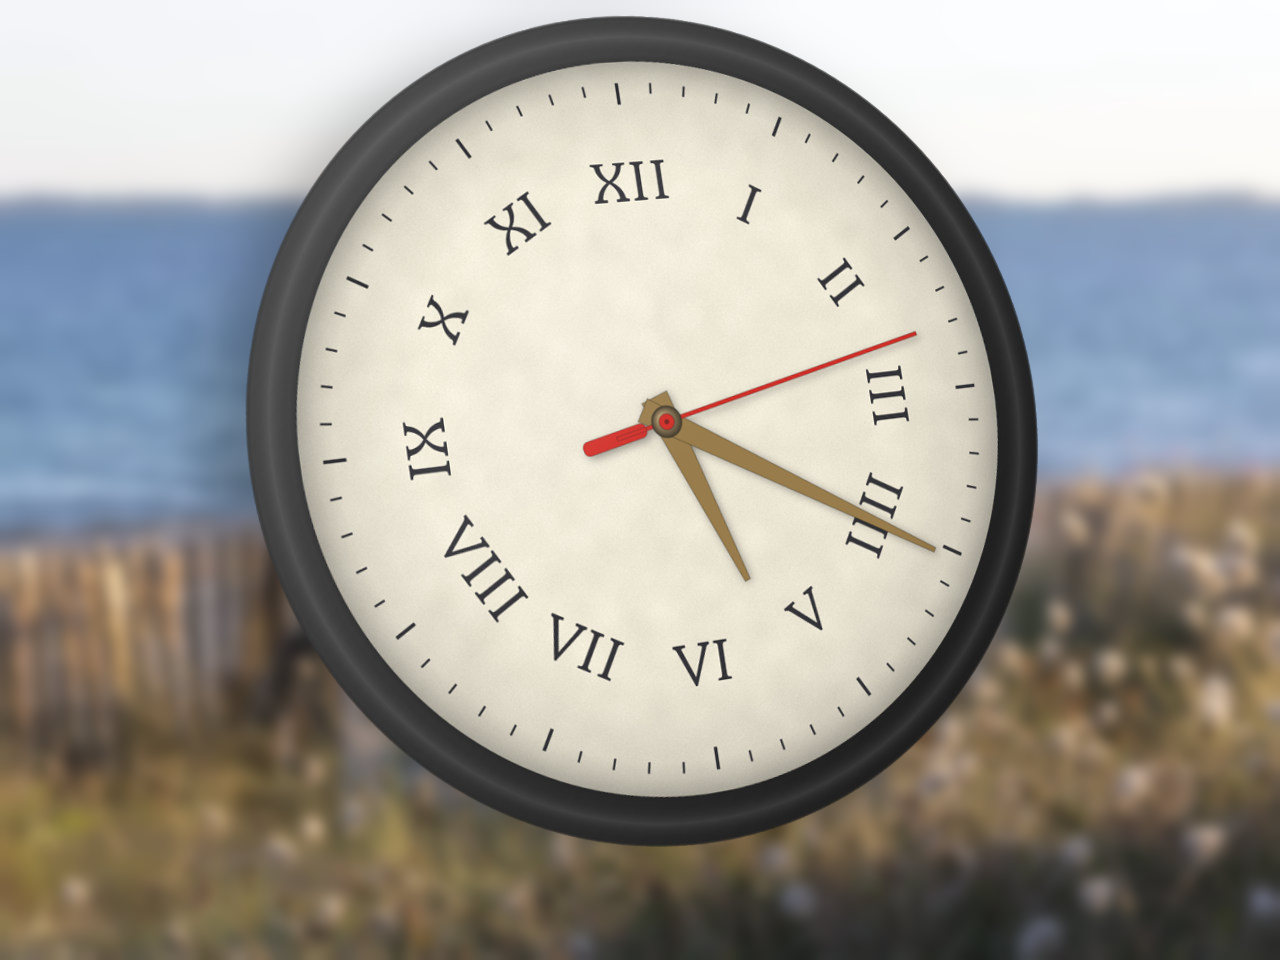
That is 5:20:13
